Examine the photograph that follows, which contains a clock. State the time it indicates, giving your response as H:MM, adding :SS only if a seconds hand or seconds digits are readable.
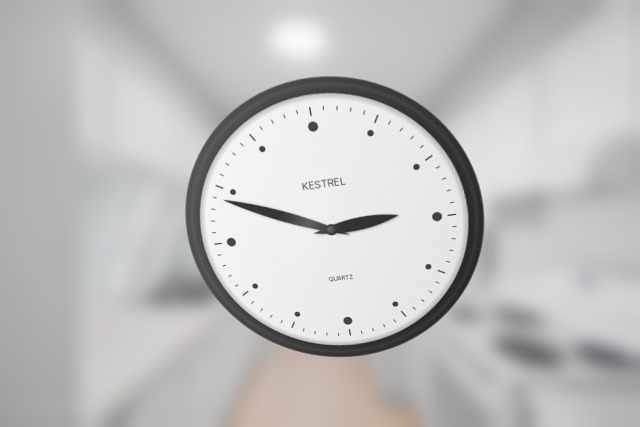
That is 2:49
